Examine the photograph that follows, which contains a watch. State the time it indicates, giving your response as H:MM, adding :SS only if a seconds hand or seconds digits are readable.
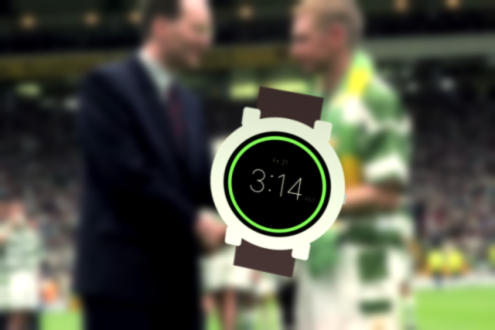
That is 3:14
